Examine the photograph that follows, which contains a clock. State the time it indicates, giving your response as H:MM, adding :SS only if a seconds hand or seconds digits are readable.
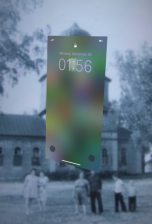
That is 1:56
